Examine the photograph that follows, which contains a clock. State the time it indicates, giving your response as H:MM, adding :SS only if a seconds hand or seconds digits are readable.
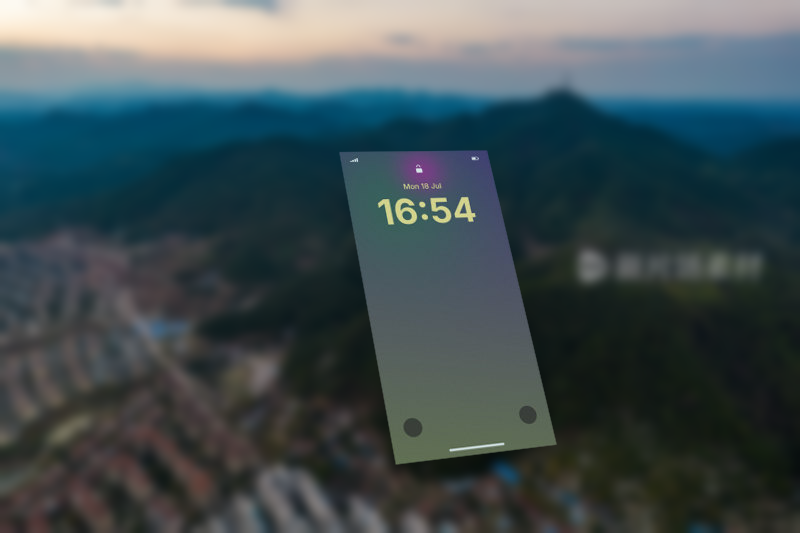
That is 16:54
